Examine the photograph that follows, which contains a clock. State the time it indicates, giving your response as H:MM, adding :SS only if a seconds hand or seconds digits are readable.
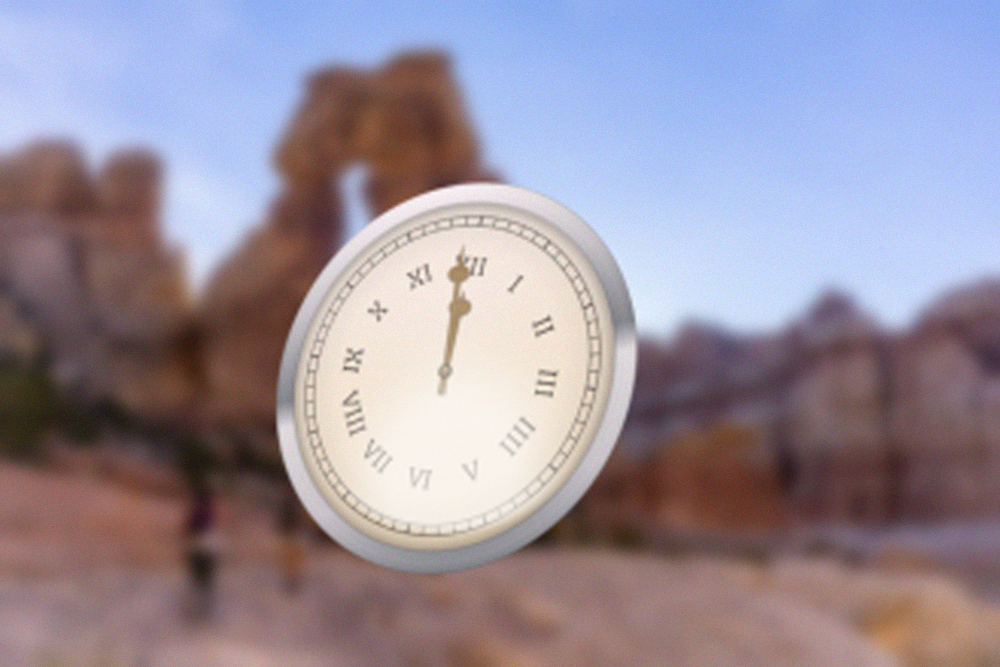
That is 11:59
